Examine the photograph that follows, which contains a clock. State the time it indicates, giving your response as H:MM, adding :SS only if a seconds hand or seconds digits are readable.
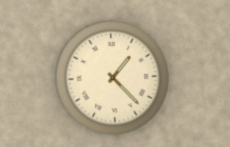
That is 1:23
